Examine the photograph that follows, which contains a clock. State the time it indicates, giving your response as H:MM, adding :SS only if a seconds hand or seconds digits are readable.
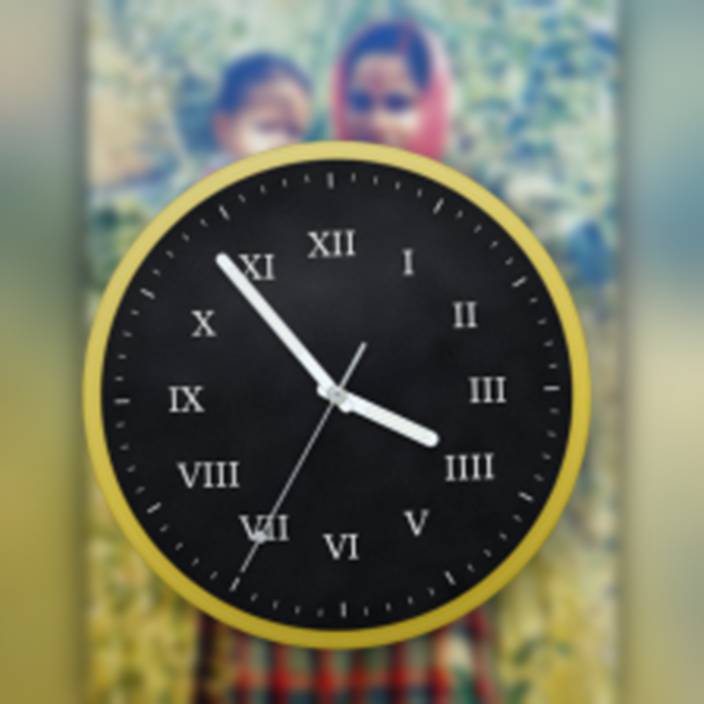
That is 3:53:35
